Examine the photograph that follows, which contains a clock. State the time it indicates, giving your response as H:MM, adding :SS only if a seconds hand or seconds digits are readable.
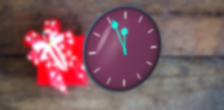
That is 11:56
